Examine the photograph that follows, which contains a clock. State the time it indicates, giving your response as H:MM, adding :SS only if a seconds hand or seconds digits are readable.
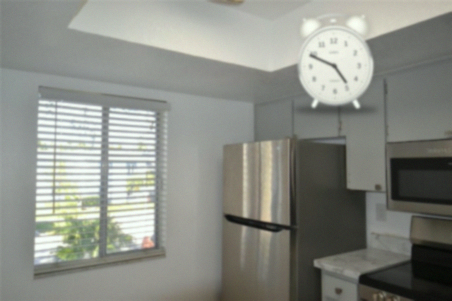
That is 4:49
